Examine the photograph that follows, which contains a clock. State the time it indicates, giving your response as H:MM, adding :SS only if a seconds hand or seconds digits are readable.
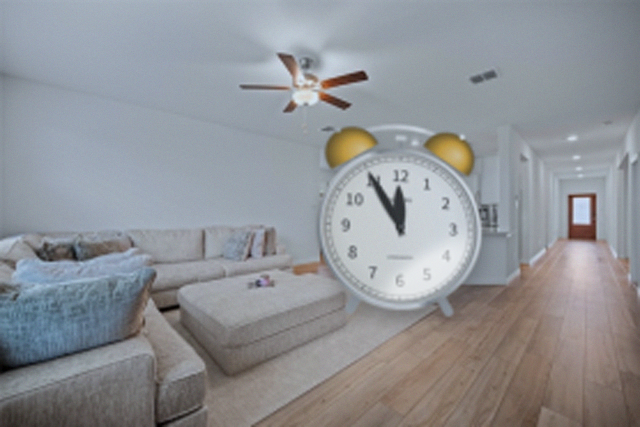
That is 11:55
